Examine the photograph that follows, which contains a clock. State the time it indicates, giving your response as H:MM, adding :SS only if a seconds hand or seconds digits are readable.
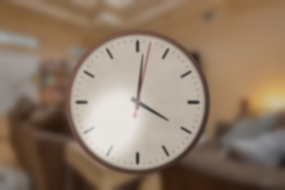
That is 4:01:02
